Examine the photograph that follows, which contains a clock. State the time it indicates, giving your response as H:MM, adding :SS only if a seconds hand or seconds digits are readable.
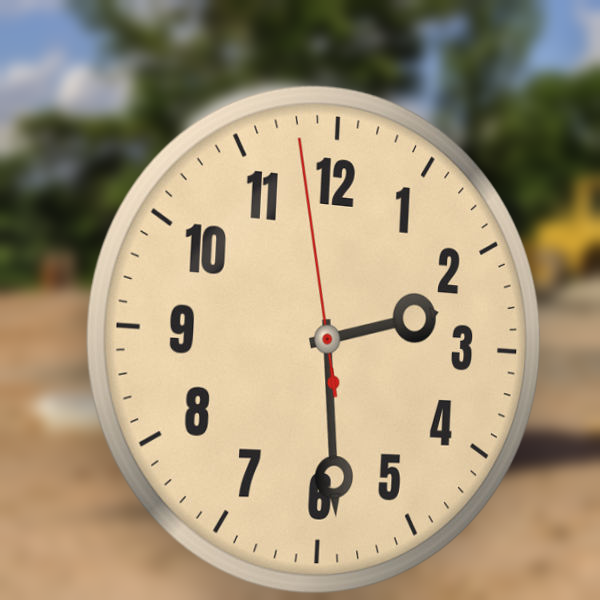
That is 2:28:58
